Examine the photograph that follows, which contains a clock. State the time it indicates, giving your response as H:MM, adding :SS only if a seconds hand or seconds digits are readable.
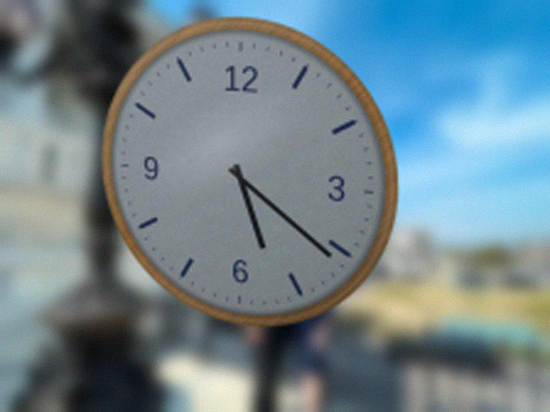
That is 5:21
